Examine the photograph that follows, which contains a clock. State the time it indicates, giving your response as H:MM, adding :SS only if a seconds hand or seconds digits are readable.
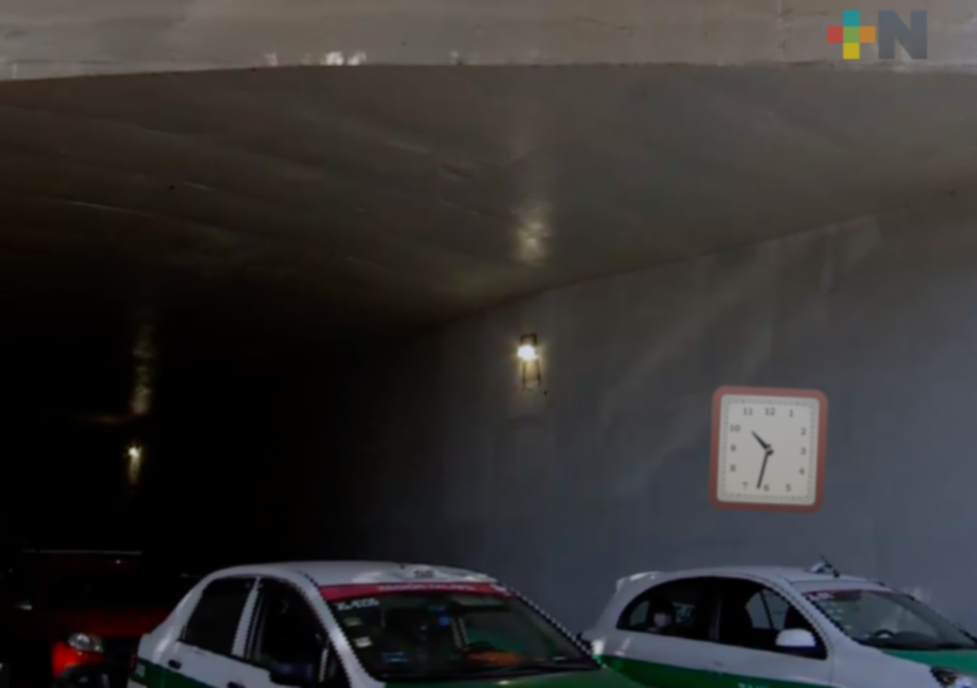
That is 10:32
